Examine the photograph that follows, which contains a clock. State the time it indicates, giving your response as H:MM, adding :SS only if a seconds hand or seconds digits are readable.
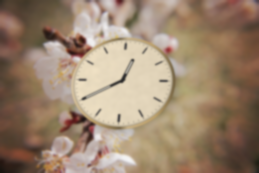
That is 12:40
